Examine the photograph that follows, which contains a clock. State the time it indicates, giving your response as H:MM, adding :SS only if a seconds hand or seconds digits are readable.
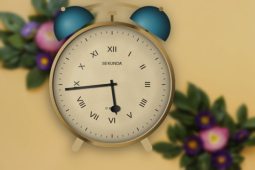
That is 5:44
